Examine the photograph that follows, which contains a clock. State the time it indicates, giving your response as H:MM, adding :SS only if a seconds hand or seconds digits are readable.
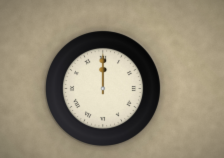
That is 12:00
